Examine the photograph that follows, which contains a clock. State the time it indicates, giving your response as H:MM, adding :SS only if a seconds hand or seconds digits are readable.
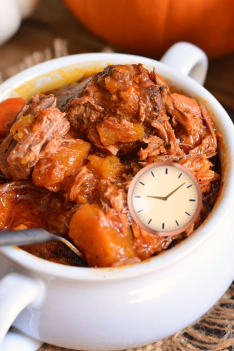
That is 9:08
